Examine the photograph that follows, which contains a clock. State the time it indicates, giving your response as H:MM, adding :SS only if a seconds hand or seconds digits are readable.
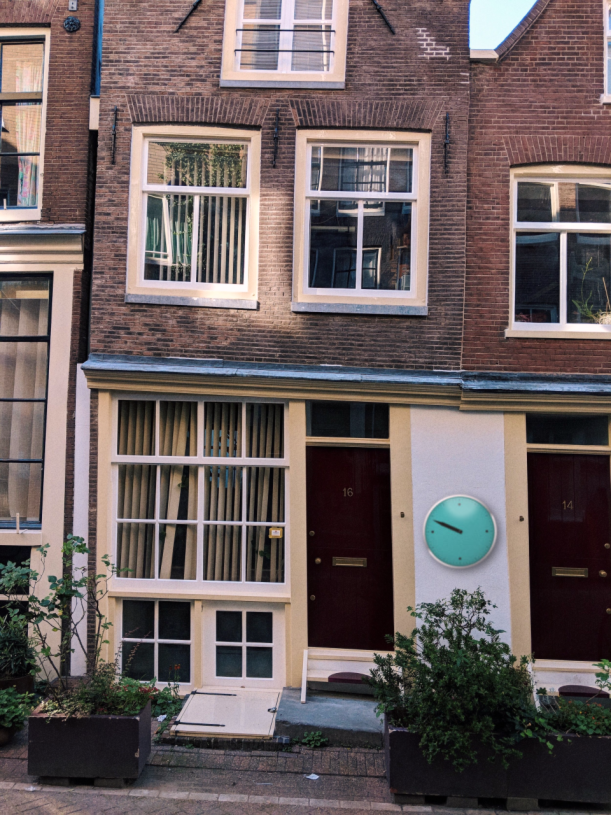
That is 9:49
